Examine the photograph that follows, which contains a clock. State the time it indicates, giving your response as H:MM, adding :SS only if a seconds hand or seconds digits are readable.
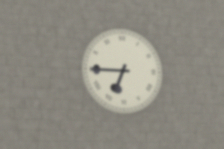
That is 6:45
